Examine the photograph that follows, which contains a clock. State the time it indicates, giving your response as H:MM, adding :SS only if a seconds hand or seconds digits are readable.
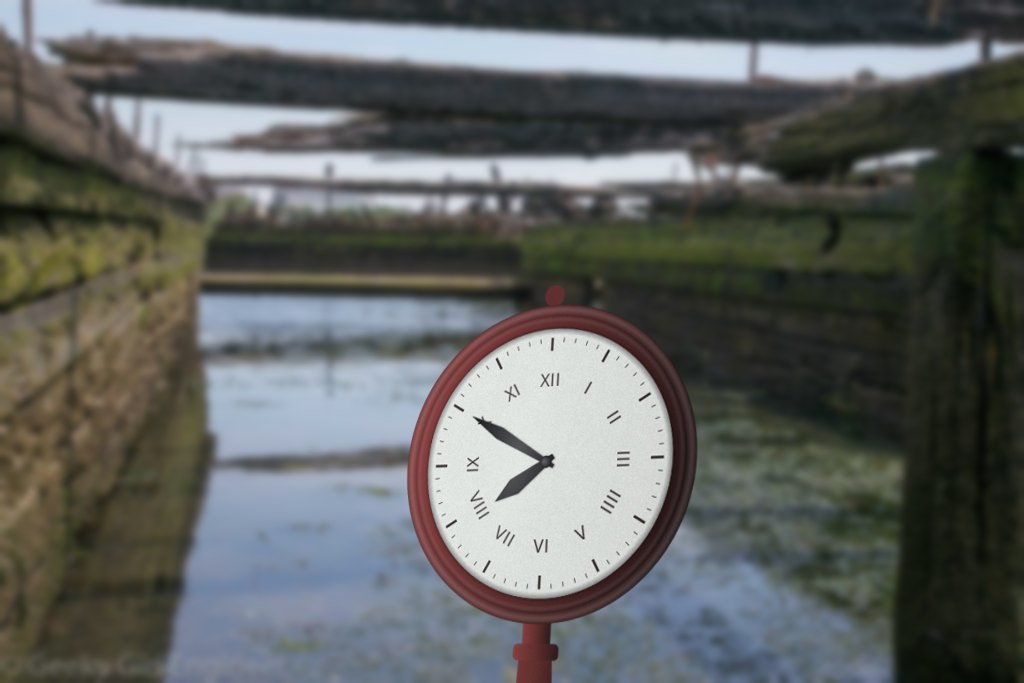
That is 7:50
